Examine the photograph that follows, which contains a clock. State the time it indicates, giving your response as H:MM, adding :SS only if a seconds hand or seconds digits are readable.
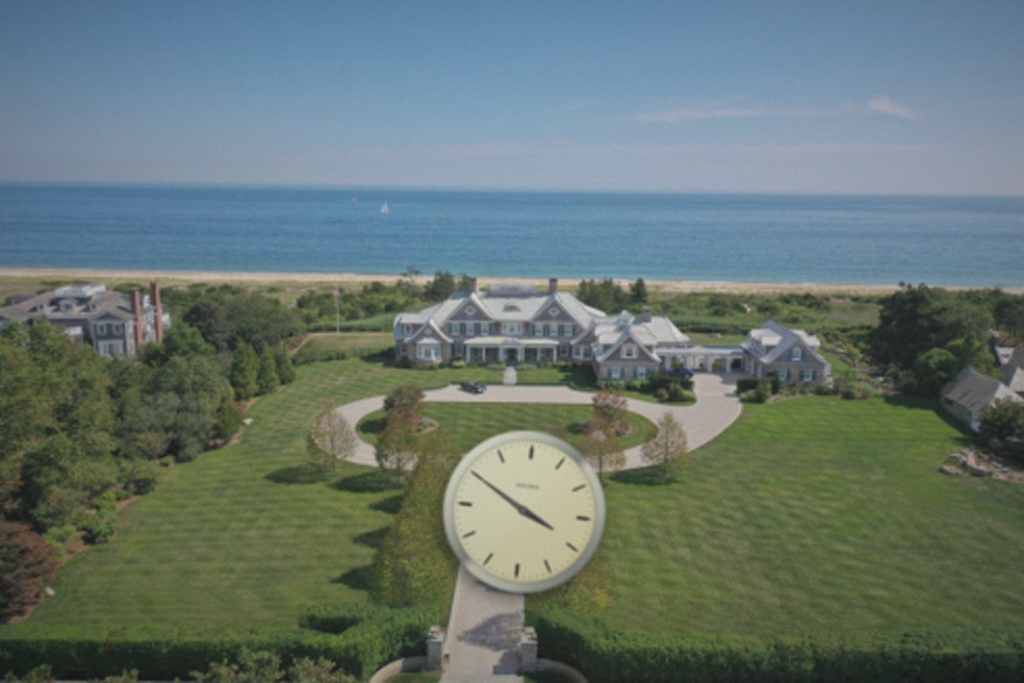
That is 3:50
